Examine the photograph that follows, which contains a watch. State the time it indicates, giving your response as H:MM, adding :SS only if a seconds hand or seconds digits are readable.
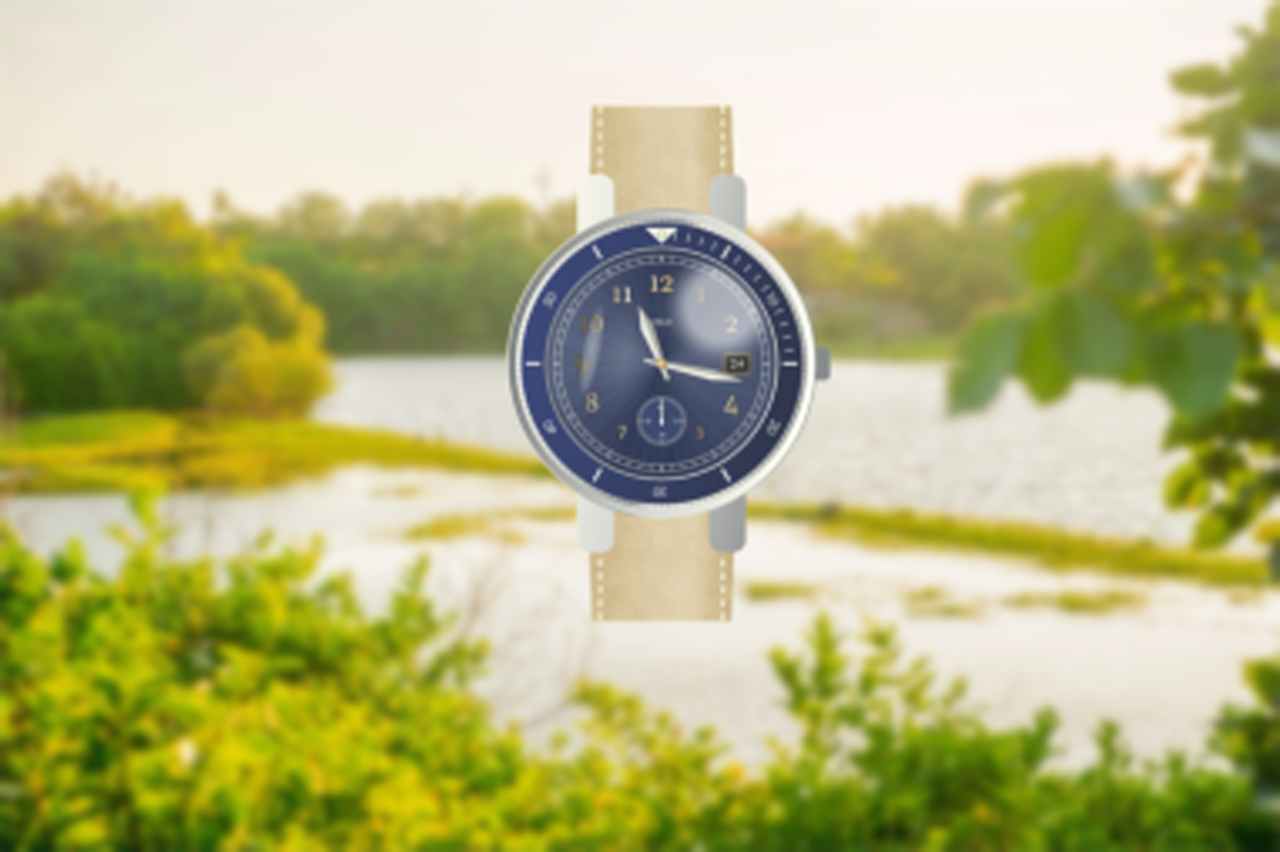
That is 11:17
